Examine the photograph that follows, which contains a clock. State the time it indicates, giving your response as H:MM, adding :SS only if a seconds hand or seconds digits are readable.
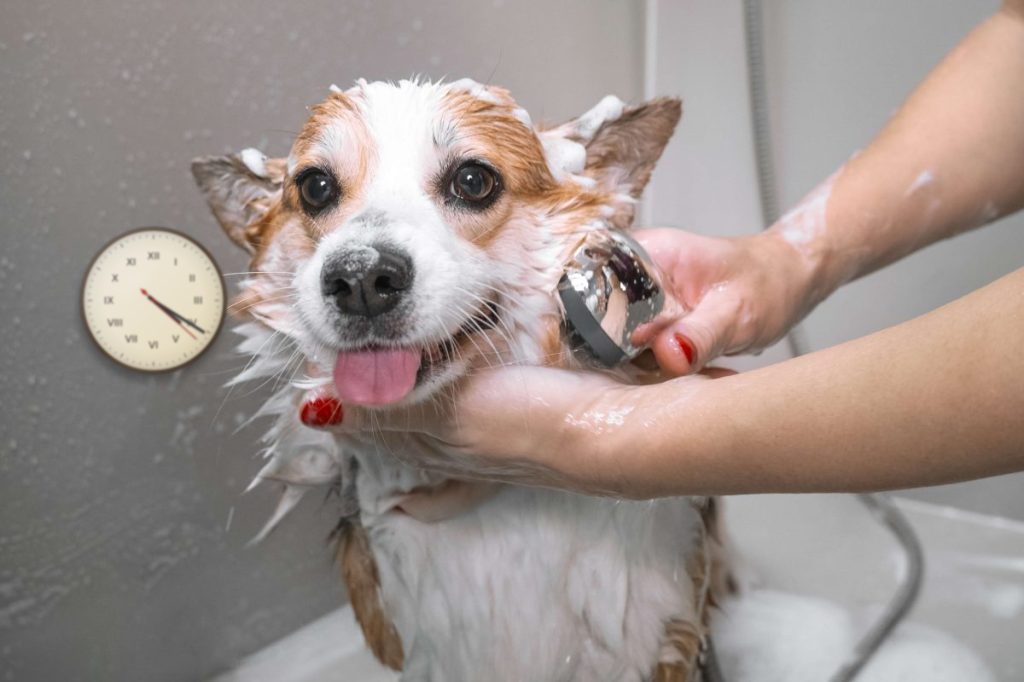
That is 4:20:22
